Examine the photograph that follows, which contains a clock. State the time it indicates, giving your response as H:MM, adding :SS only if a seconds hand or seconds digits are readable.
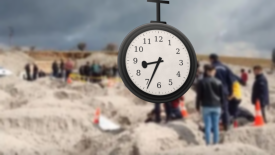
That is 8:34
